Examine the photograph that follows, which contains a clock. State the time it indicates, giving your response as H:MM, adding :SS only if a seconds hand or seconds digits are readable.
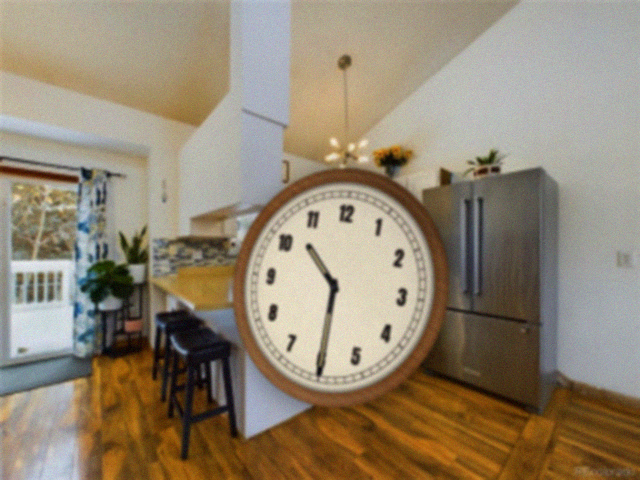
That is 10:30
